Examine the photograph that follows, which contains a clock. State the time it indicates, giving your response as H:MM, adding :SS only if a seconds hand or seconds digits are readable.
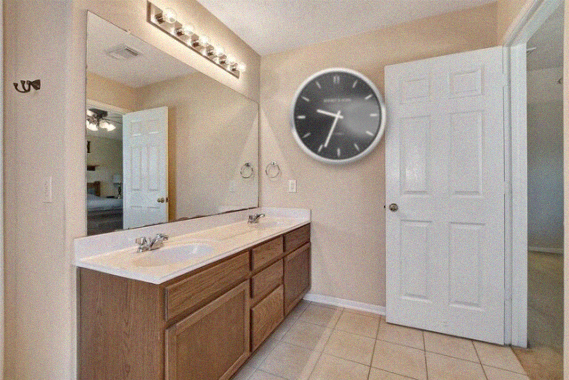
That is 9:34
